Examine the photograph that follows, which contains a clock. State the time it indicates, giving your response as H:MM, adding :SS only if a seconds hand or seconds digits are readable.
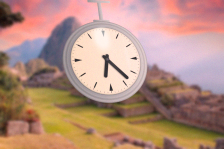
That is 6:23
